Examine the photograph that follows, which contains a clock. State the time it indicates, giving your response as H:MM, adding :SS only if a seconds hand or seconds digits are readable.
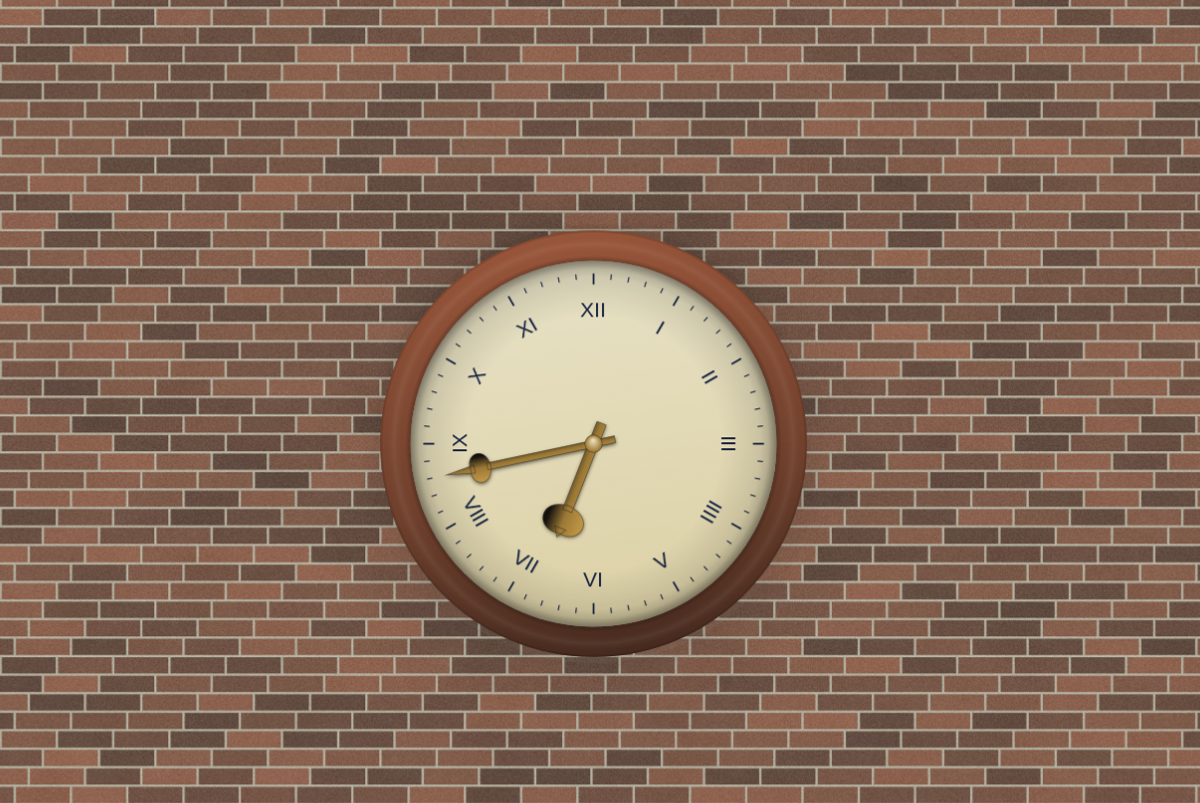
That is 6:43
